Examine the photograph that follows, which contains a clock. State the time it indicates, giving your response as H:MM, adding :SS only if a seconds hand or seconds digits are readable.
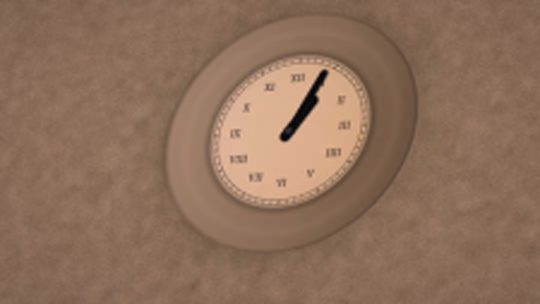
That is 1:04
